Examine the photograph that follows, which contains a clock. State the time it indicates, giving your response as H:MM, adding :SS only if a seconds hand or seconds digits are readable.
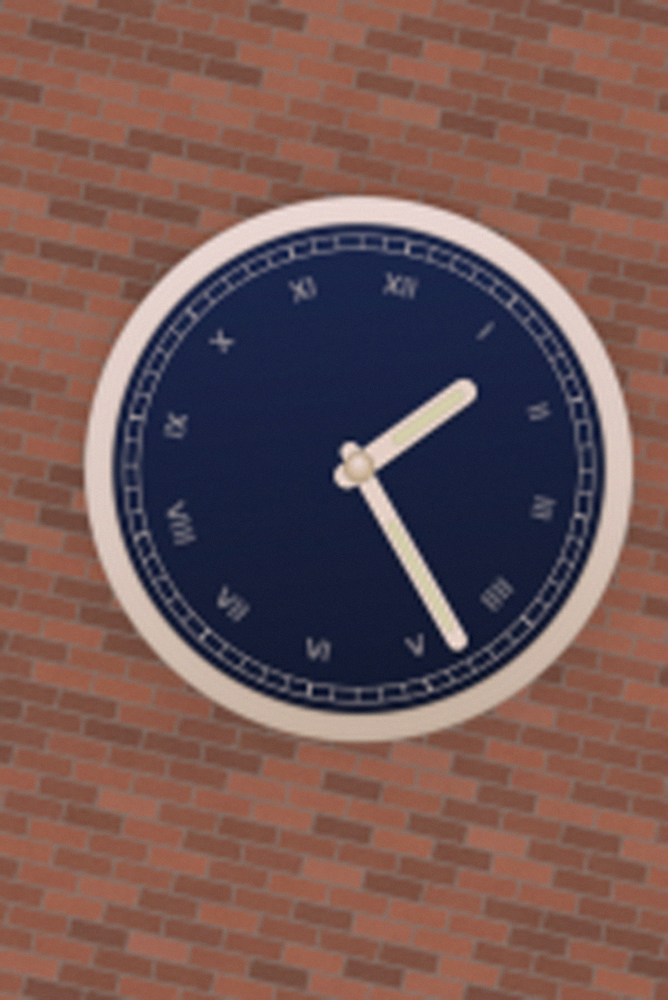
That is 1:23
